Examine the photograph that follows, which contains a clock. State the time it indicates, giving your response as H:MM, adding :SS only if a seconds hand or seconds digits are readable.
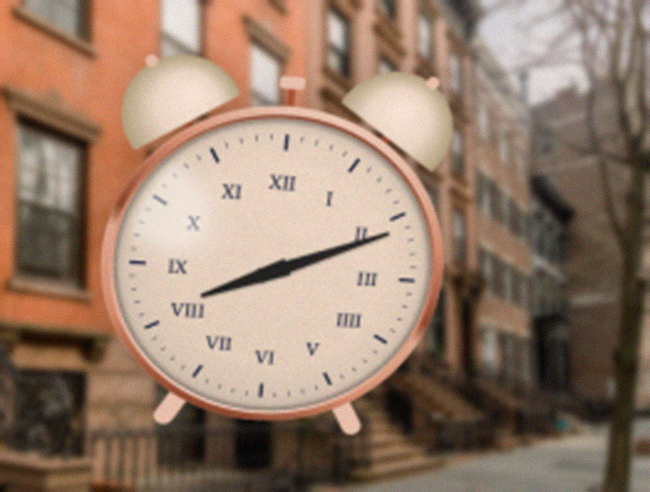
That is 8:11
